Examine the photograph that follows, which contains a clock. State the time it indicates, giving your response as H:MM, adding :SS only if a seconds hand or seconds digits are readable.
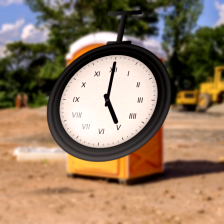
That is 5:00
